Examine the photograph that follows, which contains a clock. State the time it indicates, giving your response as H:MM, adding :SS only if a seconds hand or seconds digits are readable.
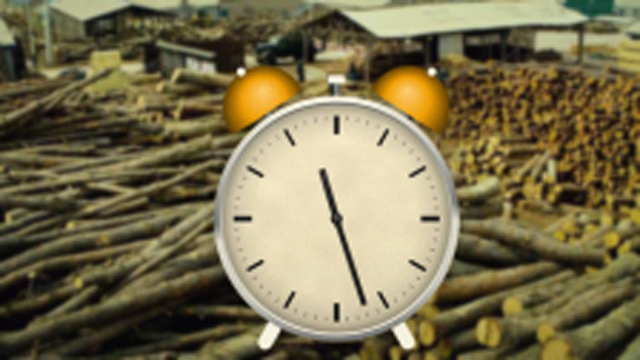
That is 11:27
